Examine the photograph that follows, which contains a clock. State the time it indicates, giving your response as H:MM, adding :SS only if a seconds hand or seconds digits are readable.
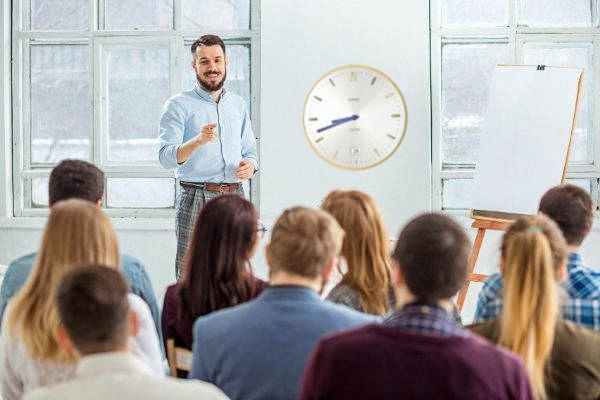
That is 8:42
